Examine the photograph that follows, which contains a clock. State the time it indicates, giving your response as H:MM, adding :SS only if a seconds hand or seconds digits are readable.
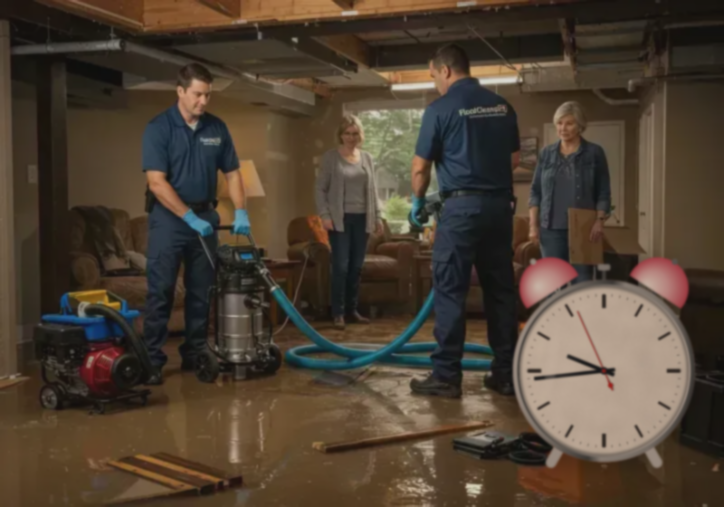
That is 9:43:56
